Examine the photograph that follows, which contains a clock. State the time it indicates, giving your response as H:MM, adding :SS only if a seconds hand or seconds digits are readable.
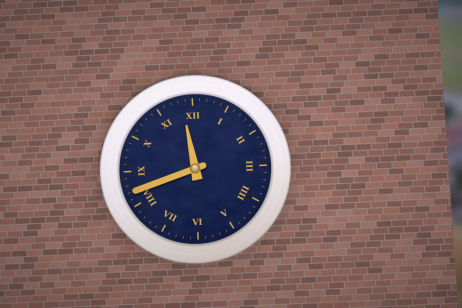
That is 11:42
